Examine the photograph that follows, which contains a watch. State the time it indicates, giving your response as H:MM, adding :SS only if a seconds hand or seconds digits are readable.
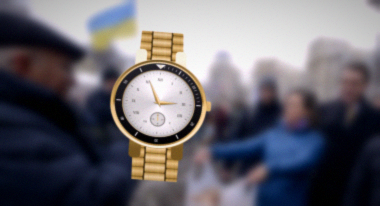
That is 2:56
